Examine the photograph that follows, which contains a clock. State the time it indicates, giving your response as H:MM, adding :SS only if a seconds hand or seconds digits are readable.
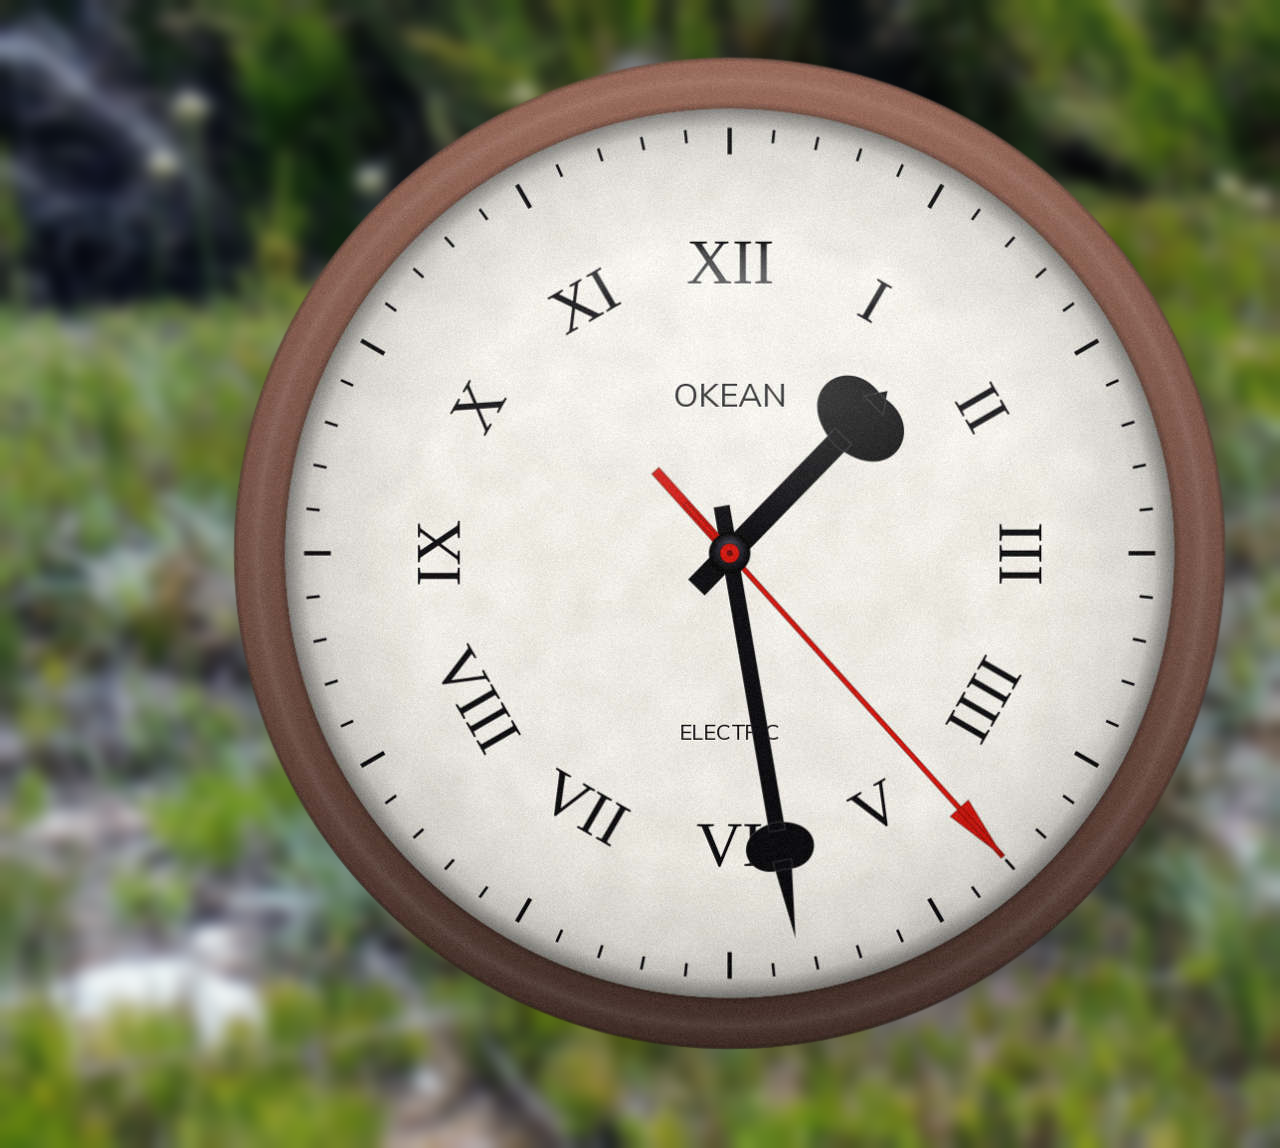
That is 1:28:23
